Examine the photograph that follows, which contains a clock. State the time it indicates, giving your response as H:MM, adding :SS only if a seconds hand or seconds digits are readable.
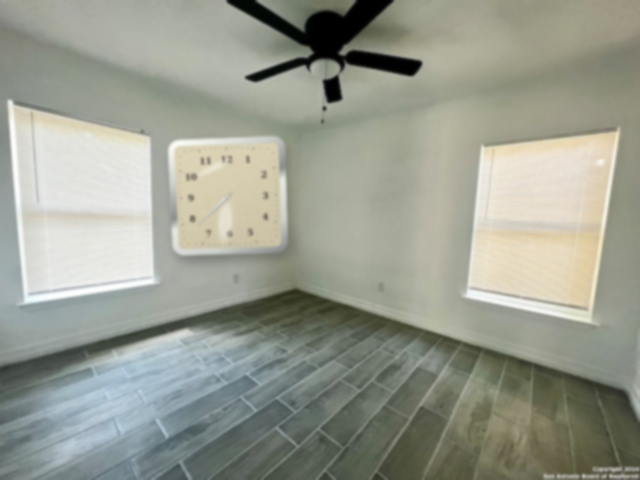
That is 7:38
